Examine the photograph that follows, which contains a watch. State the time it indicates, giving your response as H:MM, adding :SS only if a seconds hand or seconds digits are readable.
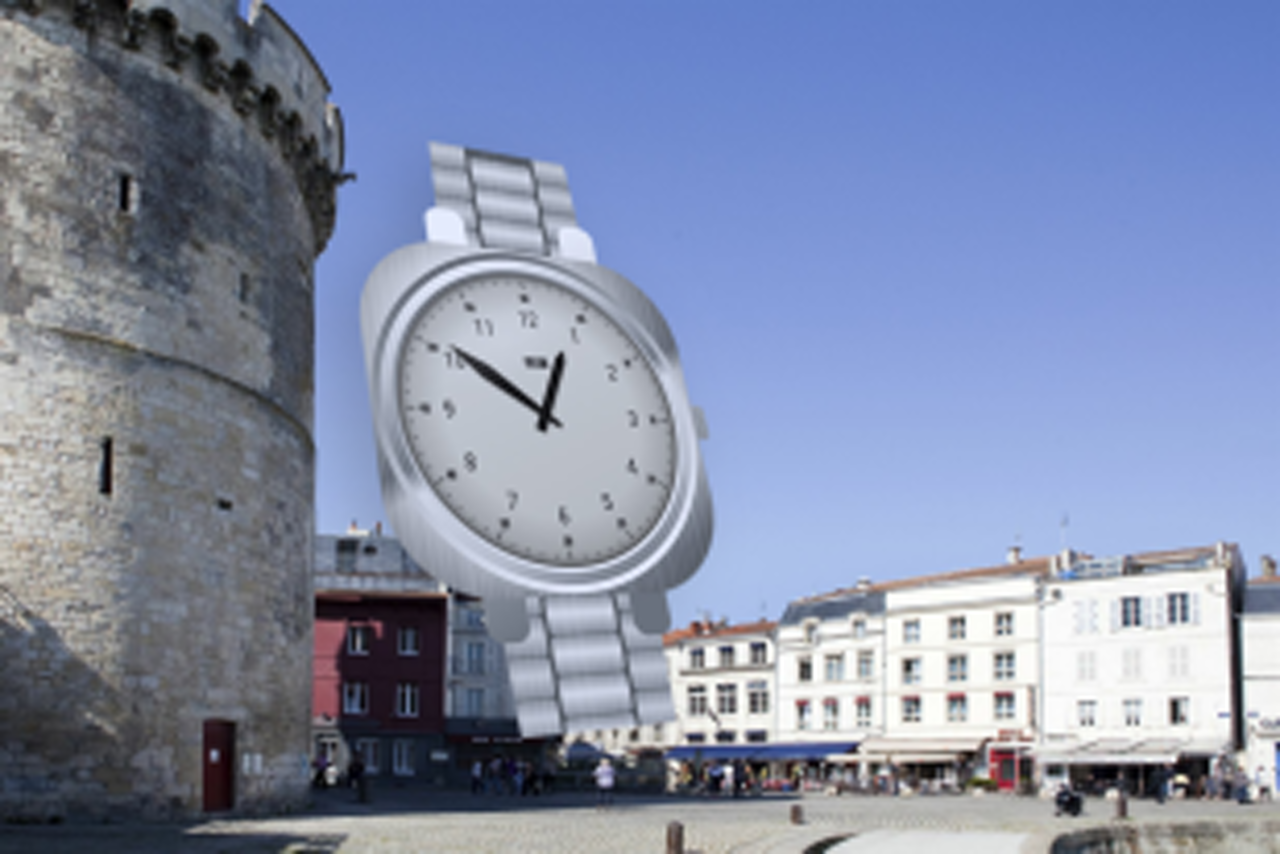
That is 12:51
